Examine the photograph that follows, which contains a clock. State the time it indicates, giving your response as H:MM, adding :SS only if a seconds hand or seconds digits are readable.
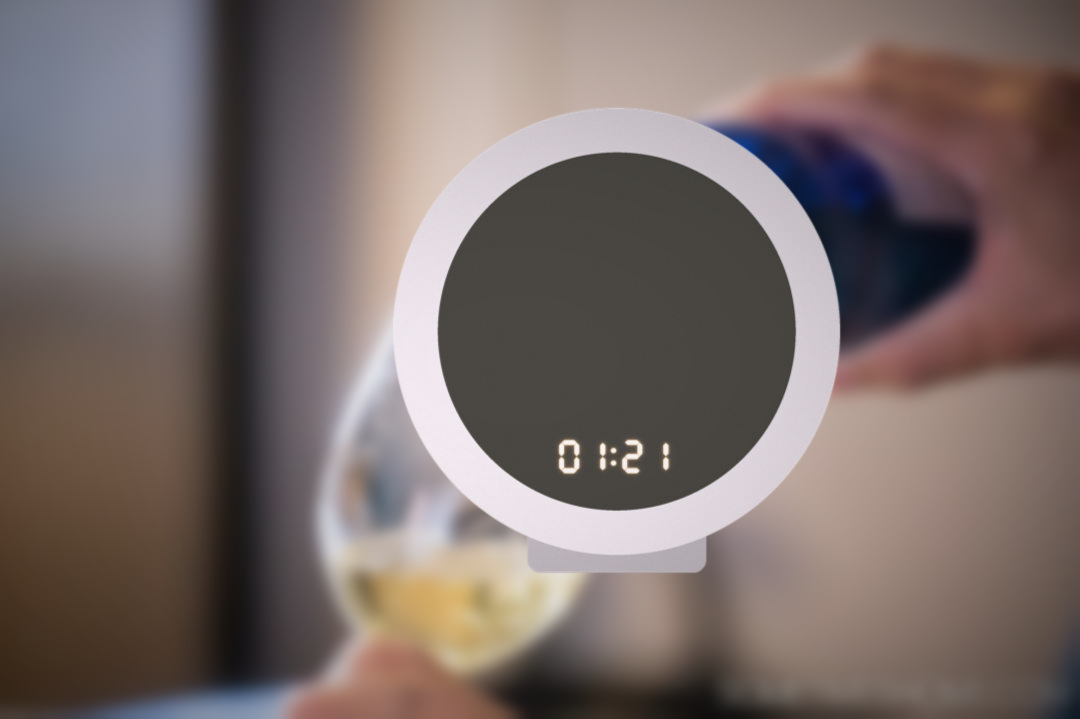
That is 1:21
